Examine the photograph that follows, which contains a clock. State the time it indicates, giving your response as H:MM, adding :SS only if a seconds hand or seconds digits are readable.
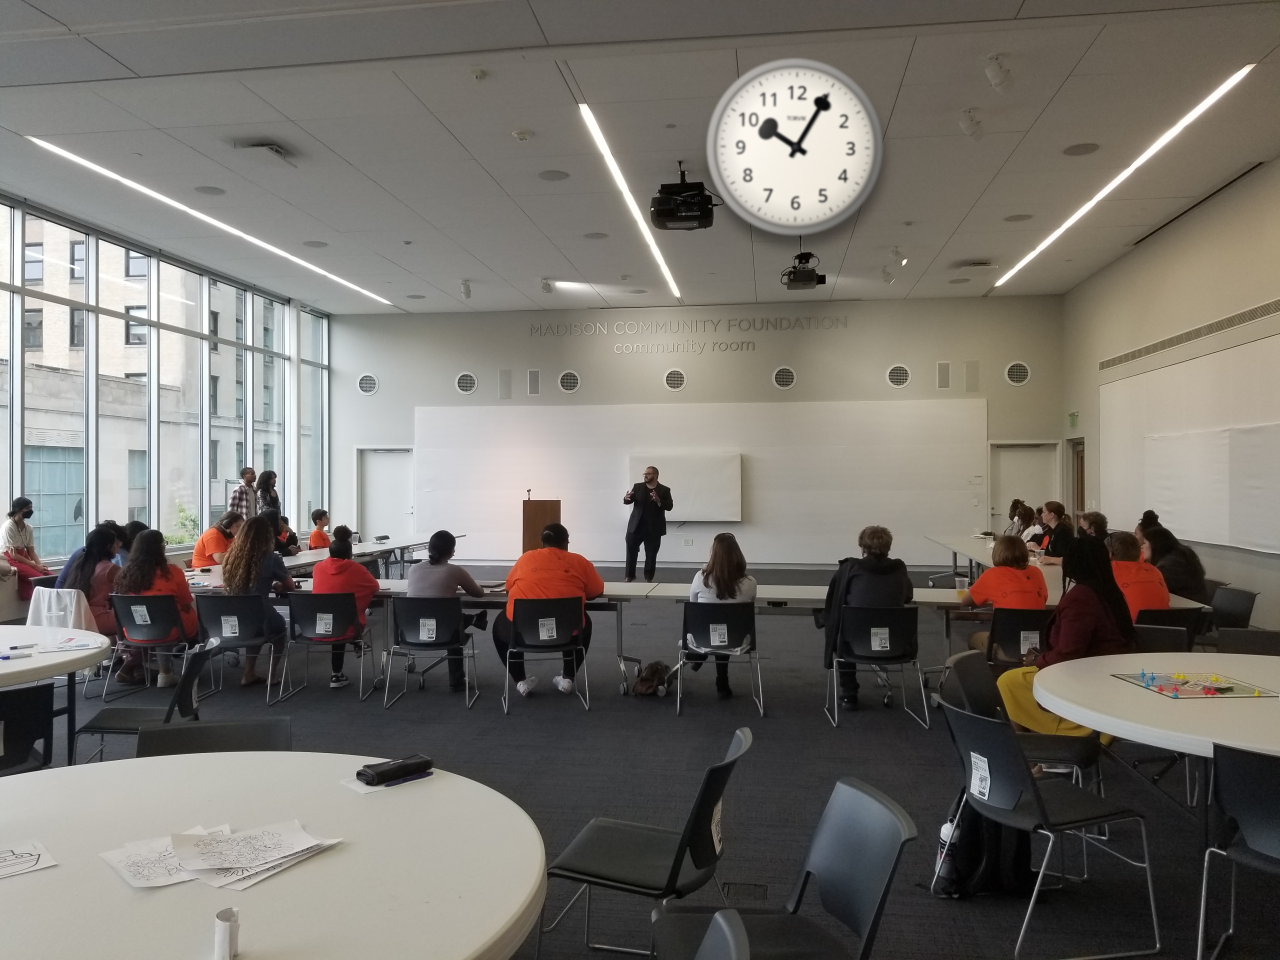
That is 10:05
